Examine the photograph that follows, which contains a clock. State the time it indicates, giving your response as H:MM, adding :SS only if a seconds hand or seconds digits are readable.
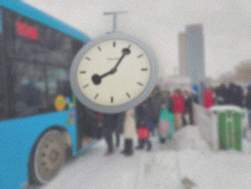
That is 8:05
